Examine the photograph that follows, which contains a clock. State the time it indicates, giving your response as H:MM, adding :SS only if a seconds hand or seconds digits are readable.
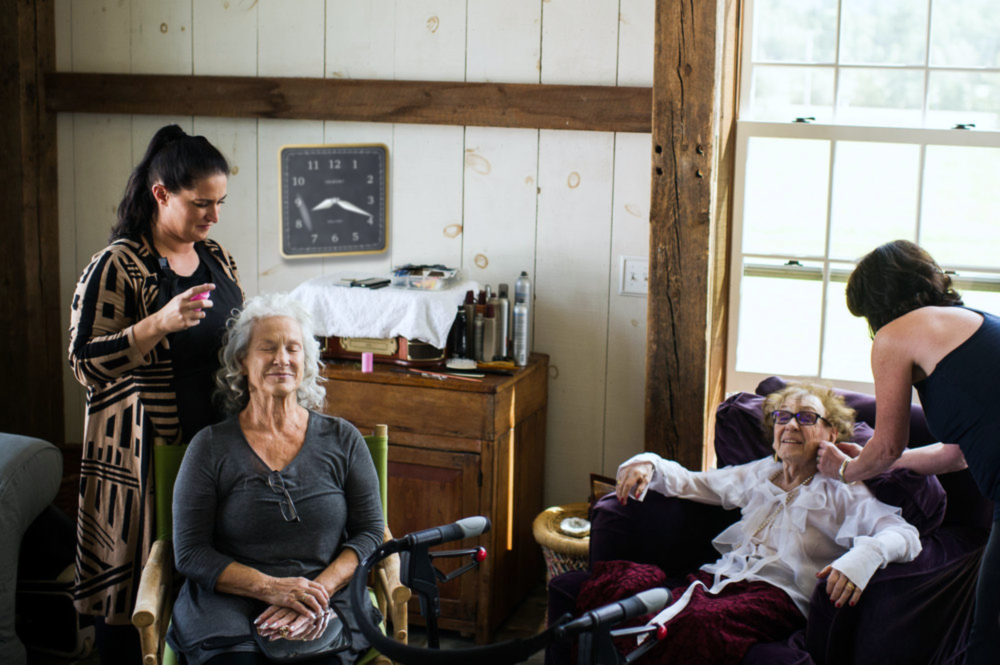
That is 8:19
